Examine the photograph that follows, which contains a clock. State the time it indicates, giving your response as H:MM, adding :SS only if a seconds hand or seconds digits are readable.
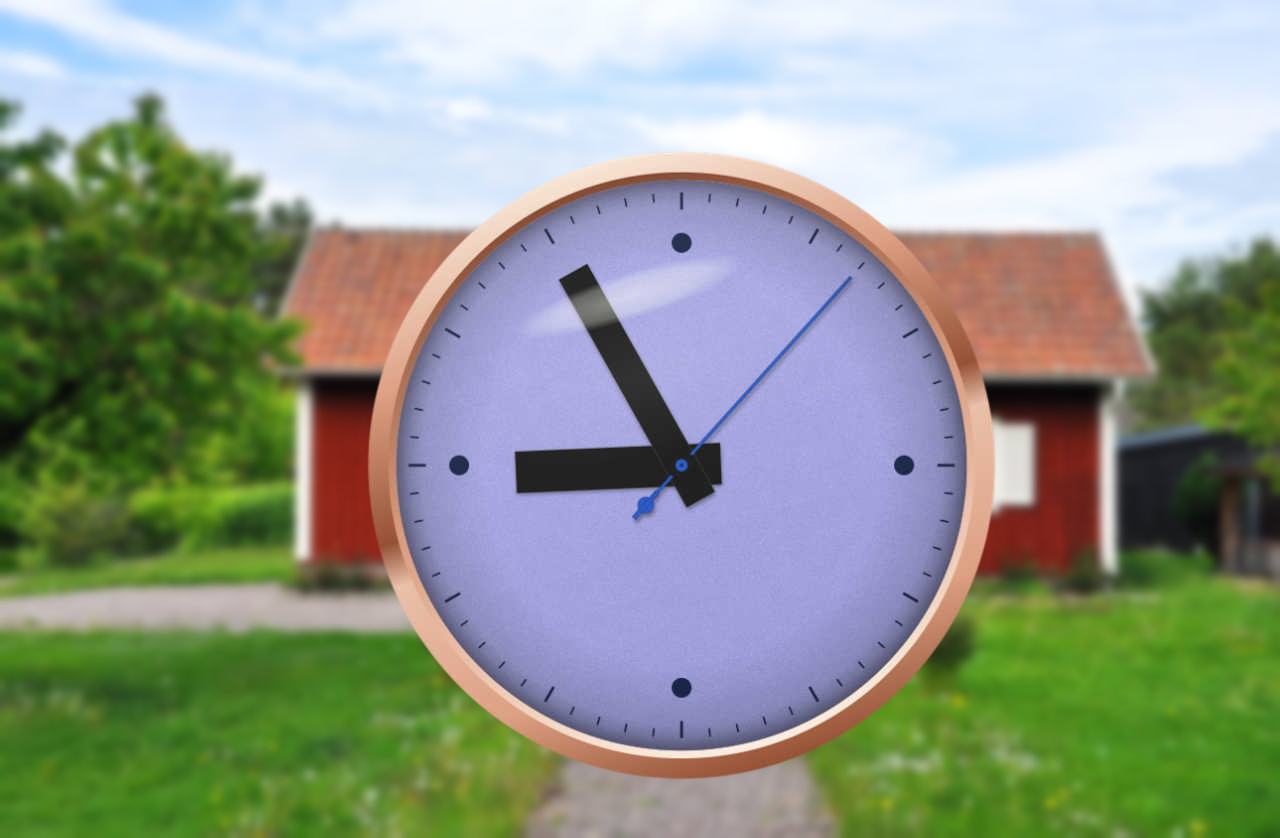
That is 8:55:07
